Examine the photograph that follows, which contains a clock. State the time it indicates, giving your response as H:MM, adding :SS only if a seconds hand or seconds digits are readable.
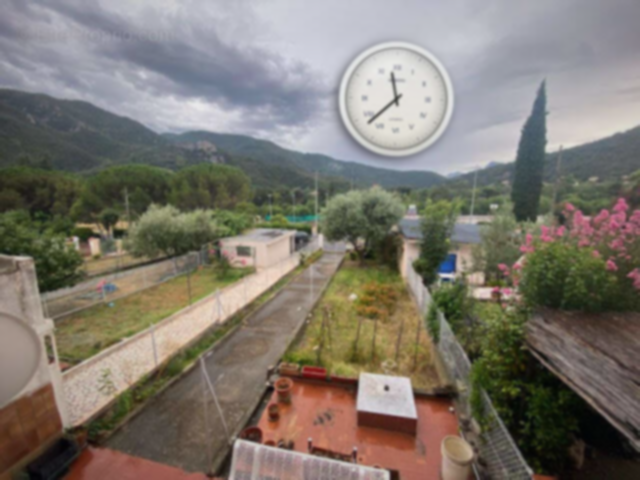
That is 11:38
